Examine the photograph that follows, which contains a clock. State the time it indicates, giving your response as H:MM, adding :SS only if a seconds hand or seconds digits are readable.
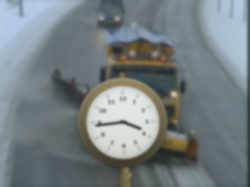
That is 3:44
